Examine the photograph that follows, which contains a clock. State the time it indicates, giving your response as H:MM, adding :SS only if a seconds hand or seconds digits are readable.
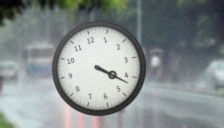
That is 4:22
